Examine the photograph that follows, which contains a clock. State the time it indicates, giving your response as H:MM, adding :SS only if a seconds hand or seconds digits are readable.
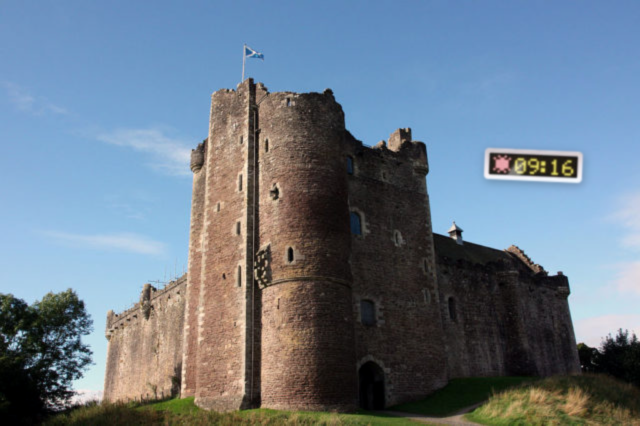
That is 9:16
